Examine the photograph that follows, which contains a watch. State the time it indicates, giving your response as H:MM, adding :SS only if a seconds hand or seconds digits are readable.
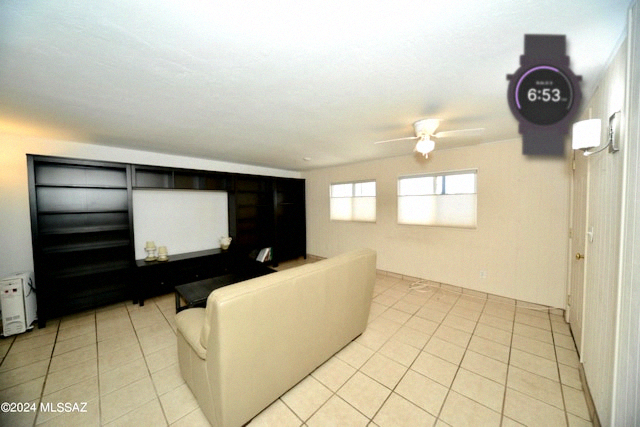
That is 6:53
